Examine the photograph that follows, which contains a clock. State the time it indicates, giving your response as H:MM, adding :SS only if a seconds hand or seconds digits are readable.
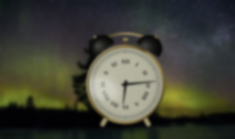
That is 6:14
